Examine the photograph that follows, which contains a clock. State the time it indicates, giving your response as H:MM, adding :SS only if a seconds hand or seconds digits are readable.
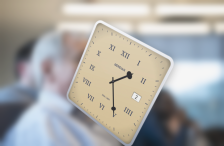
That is 1:25
